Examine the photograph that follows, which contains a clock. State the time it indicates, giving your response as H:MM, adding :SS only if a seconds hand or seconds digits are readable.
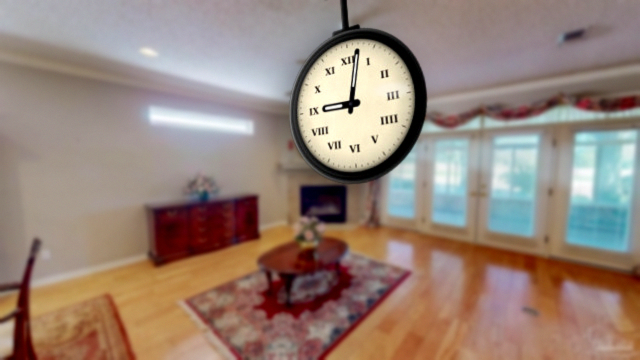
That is 9:02
